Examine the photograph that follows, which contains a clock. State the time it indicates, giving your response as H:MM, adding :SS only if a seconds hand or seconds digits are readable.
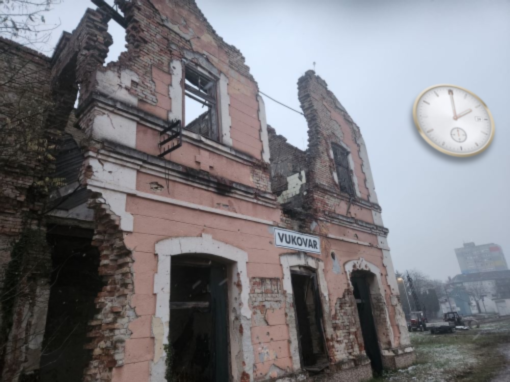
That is 2:00
